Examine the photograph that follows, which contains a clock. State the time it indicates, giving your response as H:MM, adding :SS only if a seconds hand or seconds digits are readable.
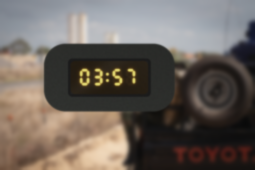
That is 3:57
